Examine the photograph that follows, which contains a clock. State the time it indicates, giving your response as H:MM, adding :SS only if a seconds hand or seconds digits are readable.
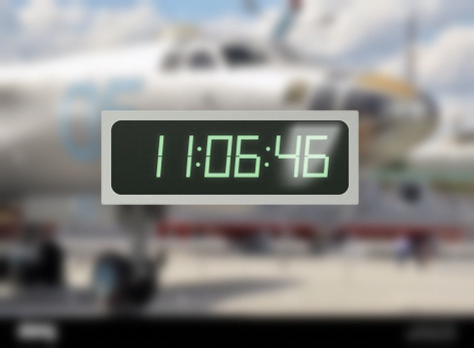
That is 11:06:46
